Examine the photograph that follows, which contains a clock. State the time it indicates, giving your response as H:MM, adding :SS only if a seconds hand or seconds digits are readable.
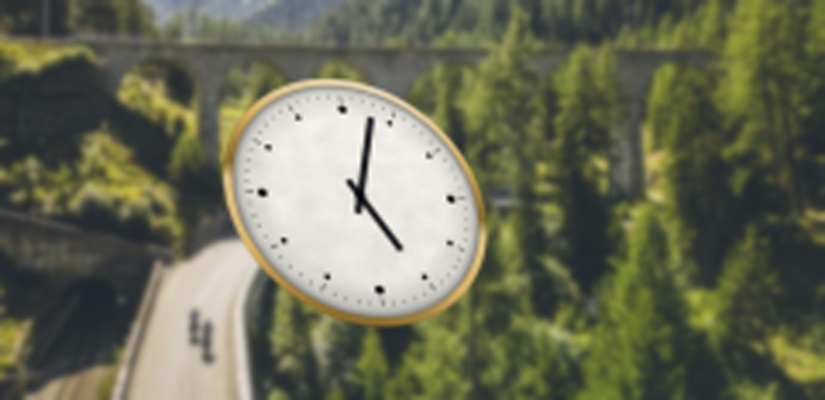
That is 5:03
